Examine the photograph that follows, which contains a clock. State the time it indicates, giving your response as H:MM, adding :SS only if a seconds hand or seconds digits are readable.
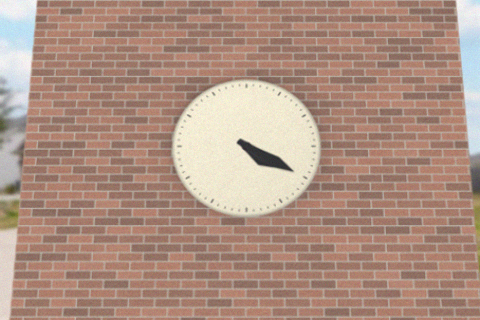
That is 4:20
